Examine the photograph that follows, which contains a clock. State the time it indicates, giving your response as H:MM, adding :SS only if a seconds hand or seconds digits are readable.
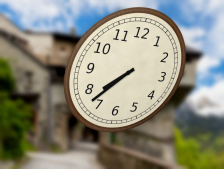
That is 7:37
